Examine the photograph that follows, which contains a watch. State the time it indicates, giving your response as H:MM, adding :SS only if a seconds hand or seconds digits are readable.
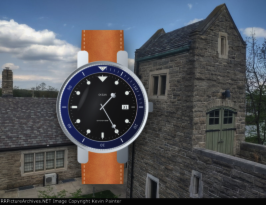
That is 1:25
